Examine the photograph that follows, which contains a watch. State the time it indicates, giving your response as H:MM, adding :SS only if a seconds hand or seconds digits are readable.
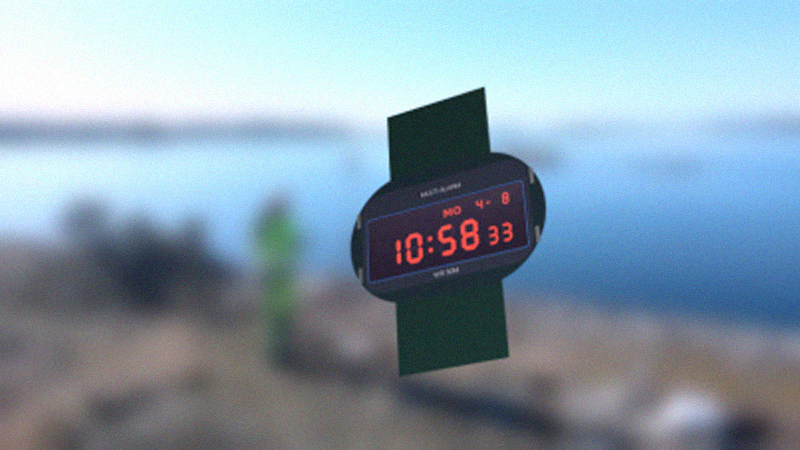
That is 10:58:33
